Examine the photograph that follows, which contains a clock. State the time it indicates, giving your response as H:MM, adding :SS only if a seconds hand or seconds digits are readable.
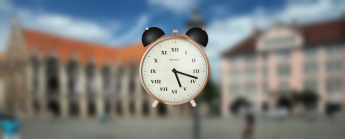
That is 5:18
